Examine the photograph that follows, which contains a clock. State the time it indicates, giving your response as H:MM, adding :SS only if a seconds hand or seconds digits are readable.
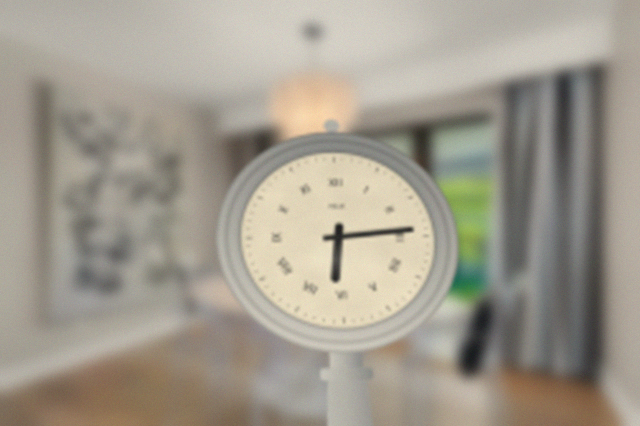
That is 6:14
